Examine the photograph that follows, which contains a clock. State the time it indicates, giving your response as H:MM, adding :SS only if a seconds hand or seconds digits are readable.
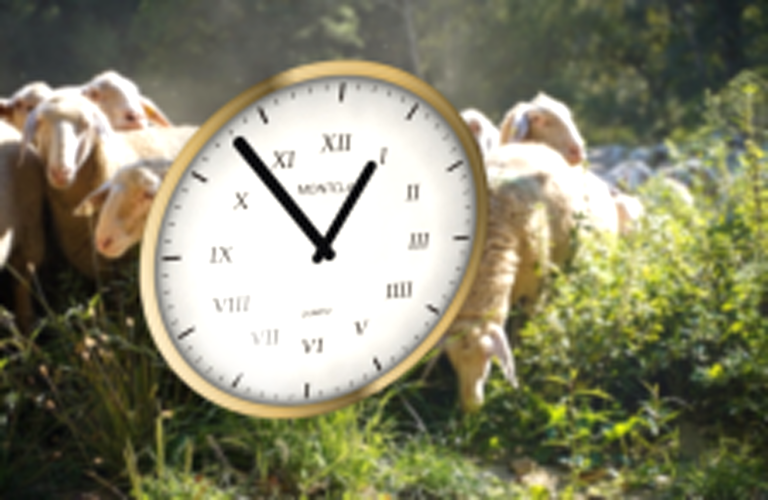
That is 12:53
